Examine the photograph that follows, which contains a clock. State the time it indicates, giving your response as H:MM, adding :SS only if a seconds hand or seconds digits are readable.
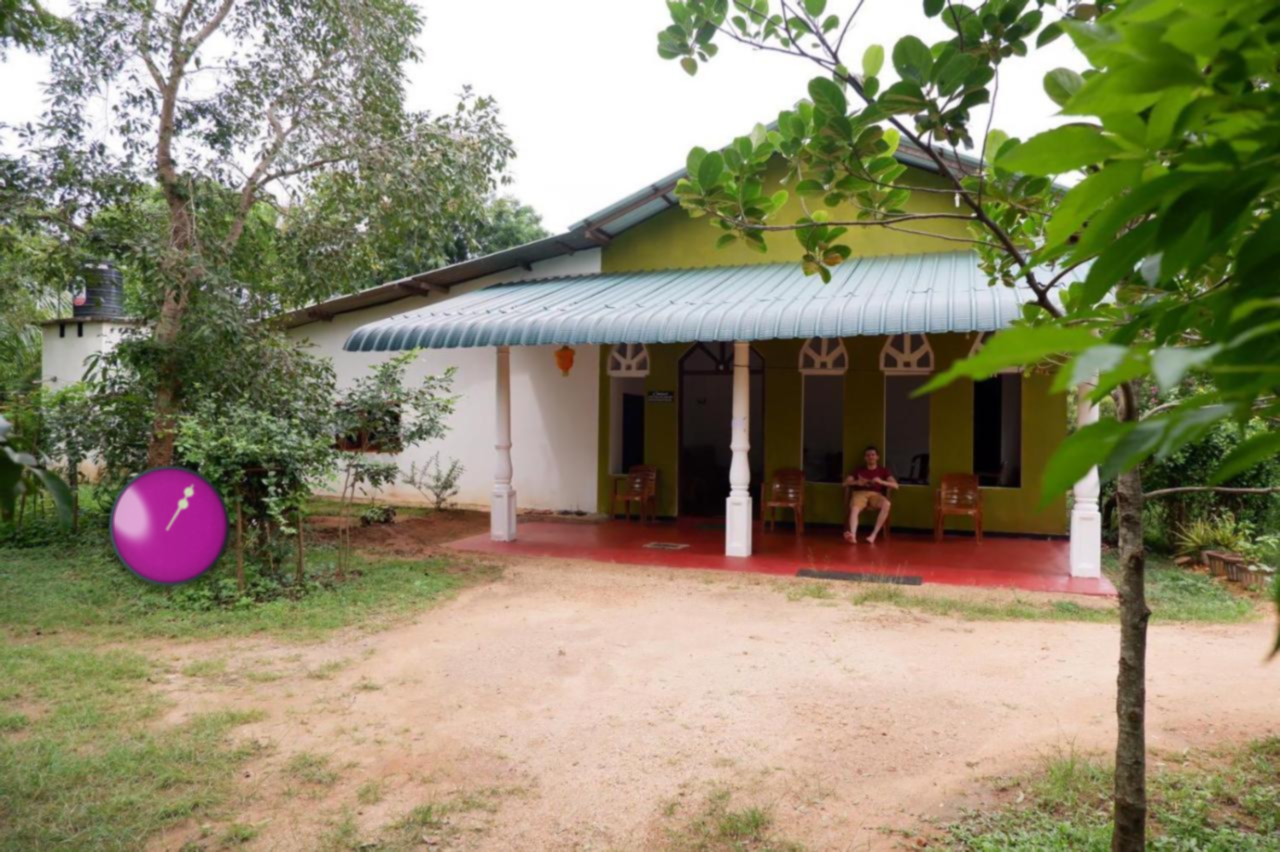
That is 1:05
